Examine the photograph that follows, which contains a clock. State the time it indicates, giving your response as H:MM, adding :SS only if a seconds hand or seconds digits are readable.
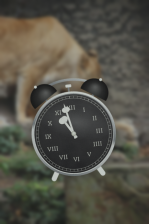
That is 10:58
